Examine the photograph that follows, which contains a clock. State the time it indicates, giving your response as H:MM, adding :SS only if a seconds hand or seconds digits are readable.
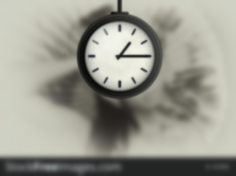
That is 1:15
